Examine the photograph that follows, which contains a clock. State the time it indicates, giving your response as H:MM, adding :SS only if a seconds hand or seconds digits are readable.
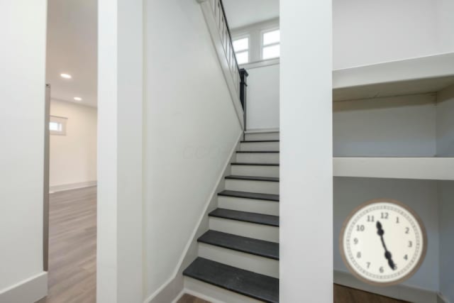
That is 11:26
